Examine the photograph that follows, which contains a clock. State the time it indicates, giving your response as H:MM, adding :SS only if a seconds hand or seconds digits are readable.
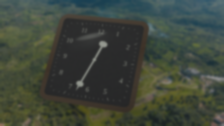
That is 12:33
